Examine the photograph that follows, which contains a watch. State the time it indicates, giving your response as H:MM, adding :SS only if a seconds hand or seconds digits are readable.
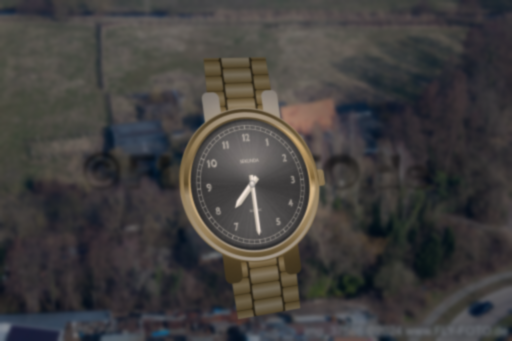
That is 7:30
